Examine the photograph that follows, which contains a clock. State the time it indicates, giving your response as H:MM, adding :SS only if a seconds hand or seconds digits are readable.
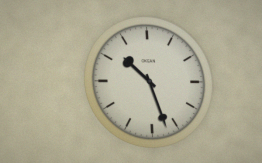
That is 10:27
